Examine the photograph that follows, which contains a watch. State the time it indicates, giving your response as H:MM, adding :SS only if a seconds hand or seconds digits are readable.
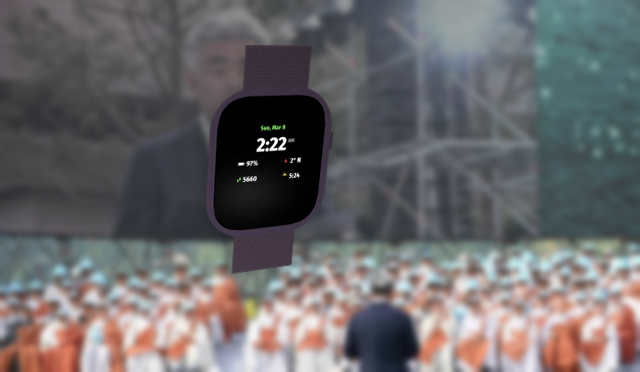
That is 2:22
